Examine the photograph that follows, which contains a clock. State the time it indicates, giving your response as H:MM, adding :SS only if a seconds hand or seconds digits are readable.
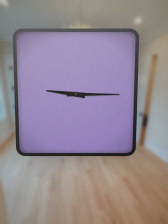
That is 9:15
